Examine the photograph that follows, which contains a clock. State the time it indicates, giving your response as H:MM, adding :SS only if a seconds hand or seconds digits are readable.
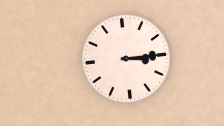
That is 3:15
